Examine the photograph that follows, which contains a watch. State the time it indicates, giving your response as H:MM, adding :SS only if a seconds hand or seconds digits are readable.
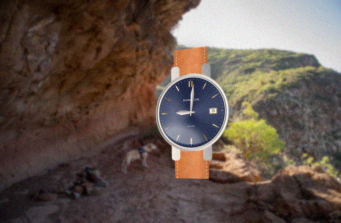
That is 9:01
